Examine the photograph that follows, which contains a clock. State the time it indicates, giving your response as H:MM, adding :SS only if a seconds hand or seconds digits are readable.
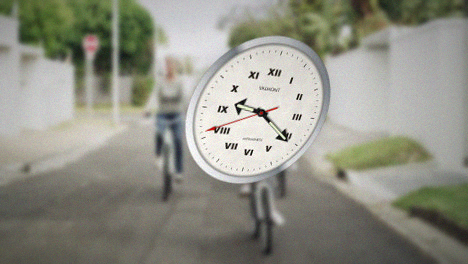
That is 9:20:41
